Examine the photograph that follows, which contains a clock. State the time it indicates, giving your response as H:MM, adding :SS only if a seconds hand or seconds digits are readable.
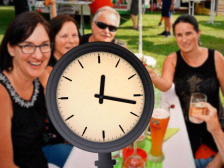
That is 12:17
